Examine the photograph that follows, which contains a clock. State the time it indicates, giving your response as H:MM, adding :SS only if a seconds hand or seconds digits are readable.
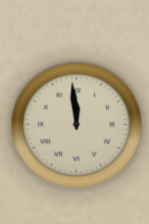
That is 11:59
